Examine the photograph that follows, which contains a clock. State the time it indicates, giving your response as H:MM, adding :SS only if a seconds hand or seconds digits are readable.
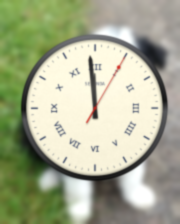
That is 11:59:05
